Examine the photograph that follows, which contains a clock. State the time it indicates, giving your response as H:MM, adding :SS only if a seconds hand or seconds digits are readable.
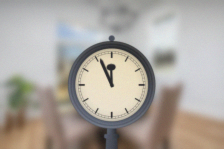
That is 11:56
